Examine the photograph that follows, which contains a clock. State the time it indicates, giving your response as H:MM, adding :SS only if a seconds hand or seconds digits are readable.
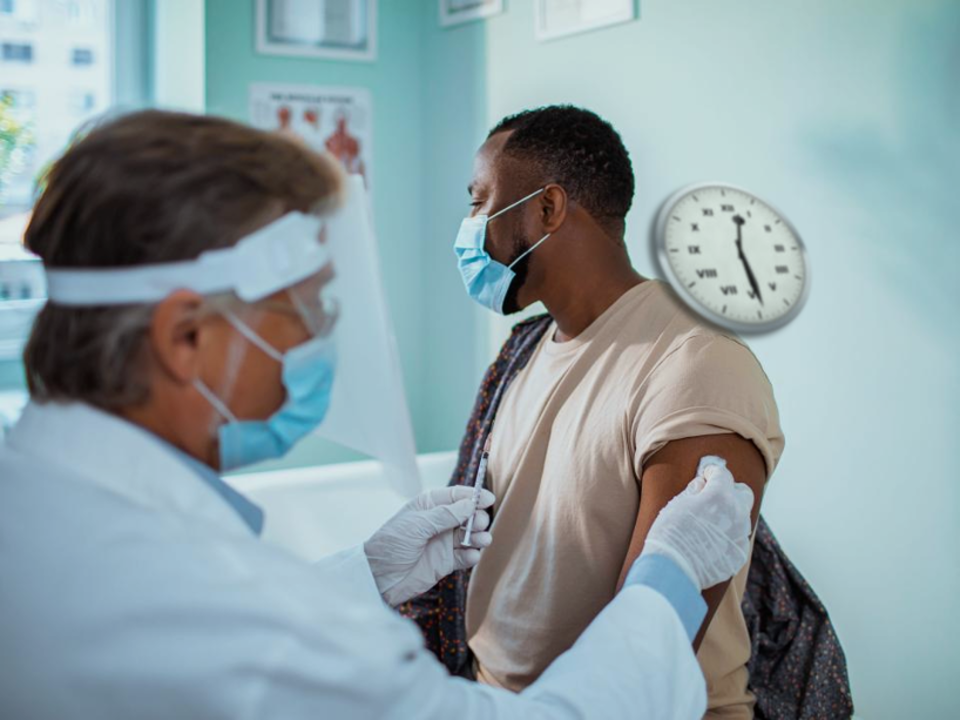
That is 12:29
